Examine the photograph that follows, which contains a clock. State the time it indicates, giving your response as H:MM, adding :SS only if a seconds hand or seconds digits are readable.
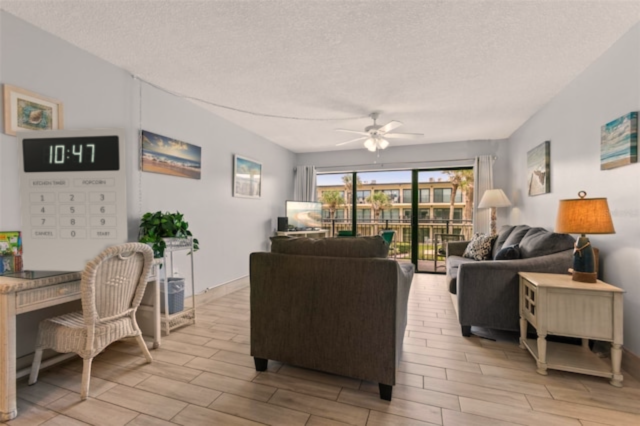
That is 10:47
